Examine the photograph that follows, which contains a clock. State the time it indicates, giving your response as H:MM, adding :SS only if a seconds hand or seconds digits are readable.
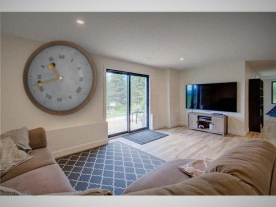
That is 10:42
